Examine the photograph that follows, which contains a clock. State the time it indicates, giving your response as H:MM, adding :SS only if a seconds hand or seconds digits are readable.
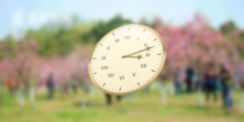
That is 3:12
